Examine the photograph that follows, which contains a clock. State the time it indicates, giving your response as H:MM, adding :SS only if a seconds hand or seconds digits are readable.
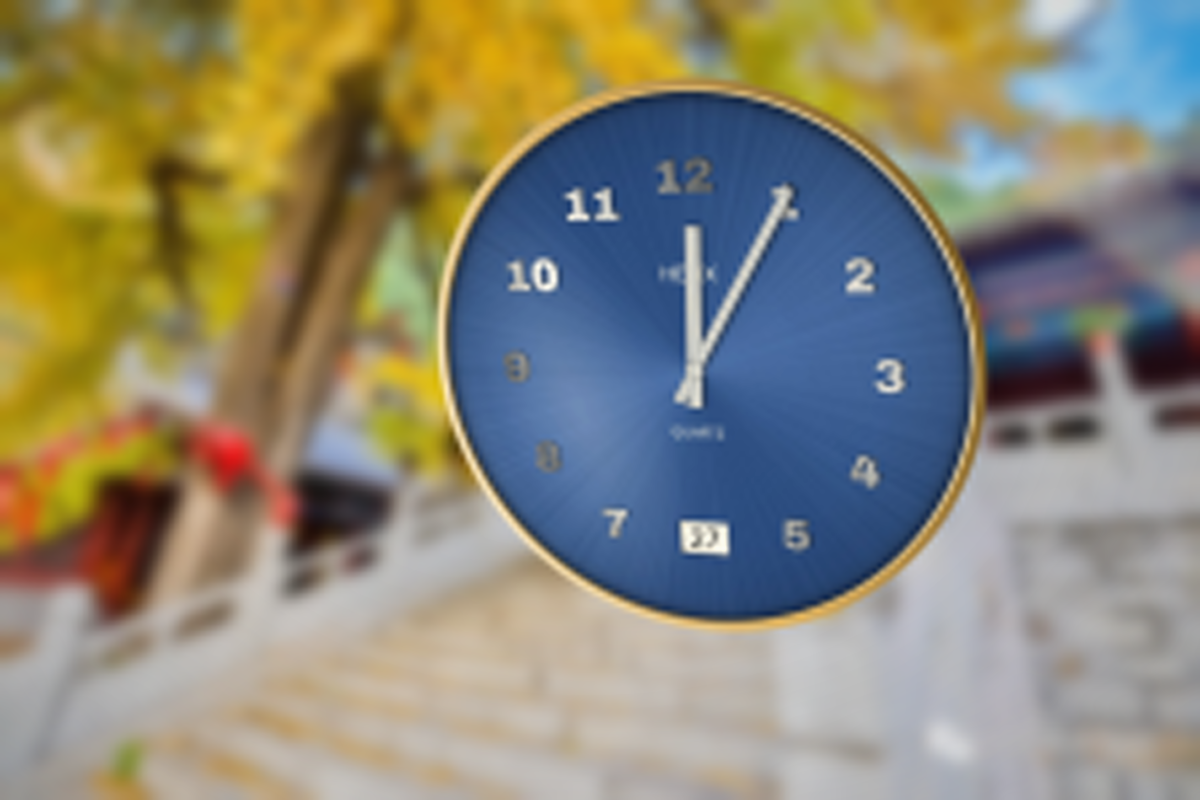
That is 12:05
